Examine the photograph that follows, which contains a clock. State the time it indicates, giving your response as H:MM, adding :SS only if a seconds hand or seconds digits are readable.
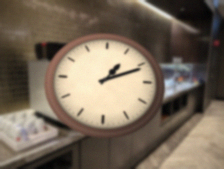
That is 1:11
